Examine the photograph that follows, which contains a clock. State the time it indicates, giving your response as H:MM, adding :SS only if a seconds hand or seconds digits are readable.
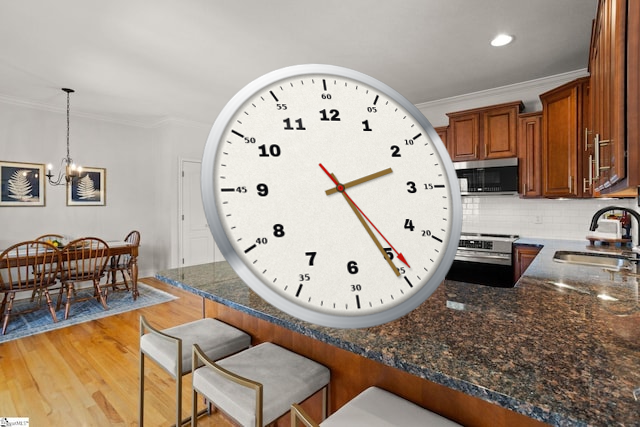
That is 2:25:24
